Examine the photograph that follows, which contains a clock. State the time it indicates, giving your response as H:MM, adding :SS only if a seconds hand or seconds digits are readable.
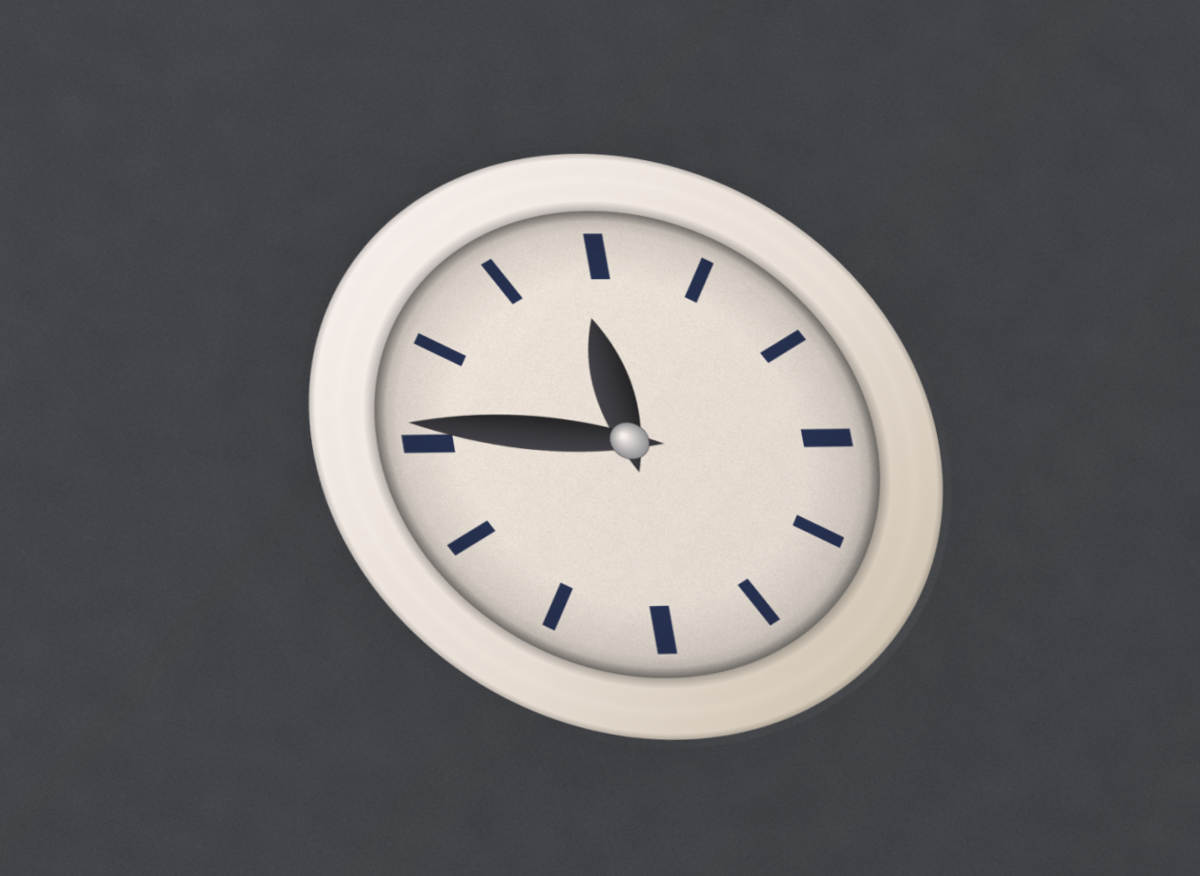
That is 11:46
